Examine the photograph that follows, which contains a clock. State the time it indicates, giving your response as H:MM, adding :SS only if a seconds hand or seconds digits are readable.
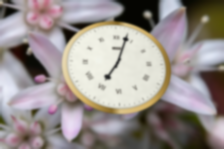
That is 7:03
